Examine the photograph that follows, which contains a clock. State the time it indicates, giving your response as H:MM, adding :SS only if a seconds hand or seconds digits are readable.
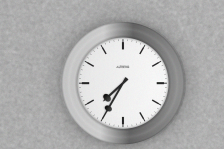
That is 7:35
